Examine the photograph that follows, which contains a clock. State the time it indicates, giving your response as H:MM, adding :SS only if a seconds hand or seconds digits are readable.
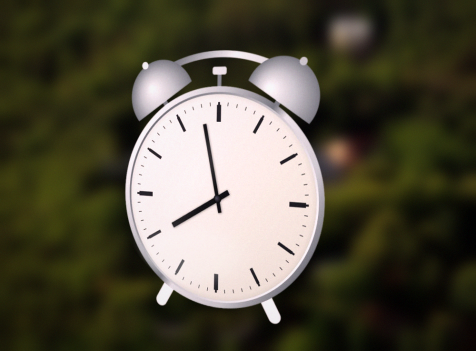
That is 7:58
